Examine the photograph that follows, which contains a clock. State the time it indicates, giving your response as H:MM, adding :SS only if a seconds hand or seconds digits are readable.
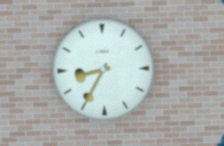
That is 8:35
